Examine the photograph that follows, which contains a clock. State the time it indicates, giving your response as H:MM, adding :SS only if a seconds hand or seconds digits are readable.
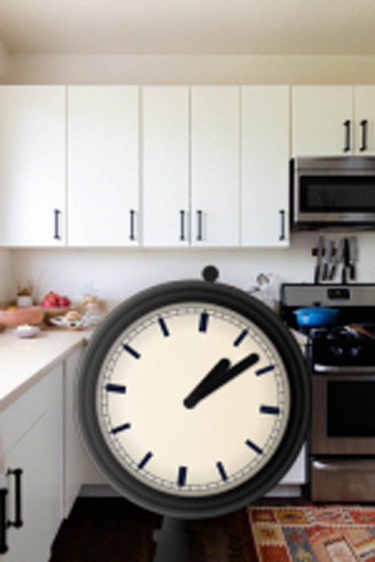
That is 1:08
